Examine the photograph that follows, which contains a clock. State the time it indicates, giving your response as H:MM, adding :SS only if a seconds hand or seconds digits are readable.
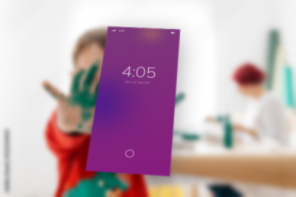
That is 4:05
